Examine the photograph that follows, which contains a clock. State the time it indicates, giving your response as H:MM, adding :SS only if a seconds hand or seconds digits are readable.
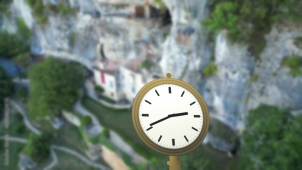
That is 2:41
